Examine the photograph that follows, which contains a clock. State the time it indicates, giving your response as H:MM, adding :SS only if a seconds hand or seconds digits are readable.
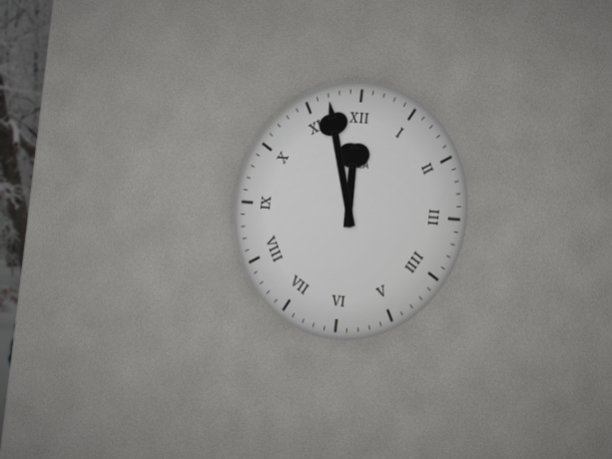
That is 11:57
